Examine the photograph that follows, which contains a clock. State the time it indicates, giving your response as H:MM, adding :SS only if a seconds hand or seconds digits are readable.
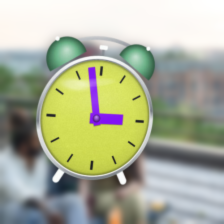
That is 2:58
